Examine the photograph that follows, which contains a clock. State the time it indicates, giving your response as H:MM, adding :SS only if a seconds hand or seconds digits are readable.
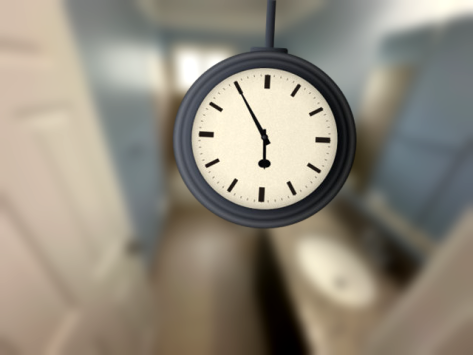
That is 5:55
